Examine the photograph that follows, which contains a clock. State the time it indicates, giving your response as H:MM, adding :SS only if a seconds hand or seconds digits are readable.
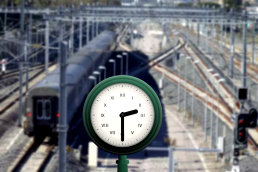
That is 2:30
